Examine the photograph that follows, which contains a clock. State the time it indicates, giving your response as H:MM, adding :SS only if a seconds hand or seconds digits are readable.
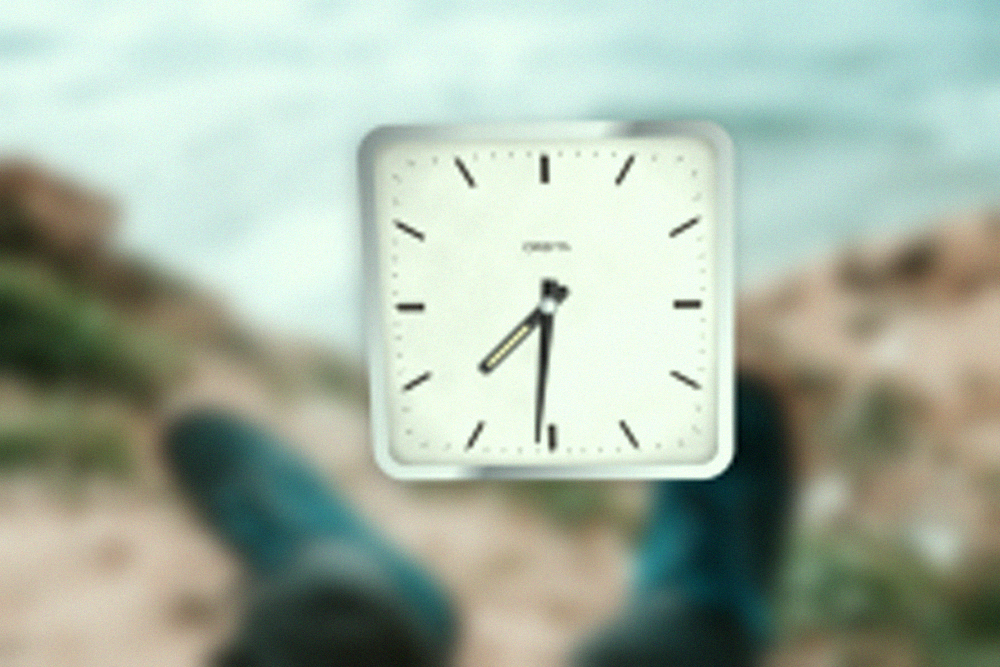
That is 7:31
